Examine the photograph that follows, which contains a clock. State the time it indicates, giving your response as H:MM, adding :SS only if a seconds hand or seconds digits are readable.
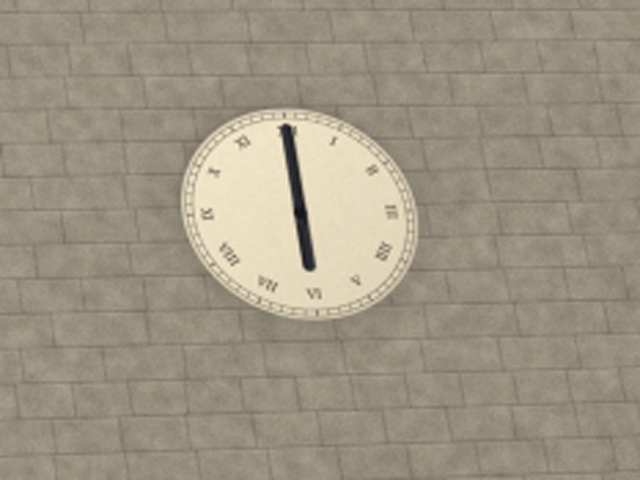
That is 6:00
